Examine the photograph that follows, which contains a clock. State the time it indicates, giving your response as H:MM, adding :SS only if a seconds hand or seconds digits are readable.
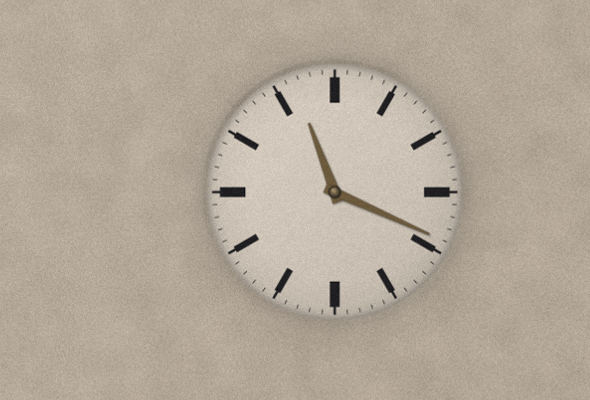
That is 11:19
